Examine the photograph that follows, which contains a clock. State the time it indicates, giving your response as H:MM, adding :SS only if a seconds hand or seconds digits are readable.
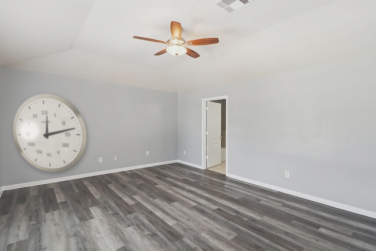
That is 12:13
